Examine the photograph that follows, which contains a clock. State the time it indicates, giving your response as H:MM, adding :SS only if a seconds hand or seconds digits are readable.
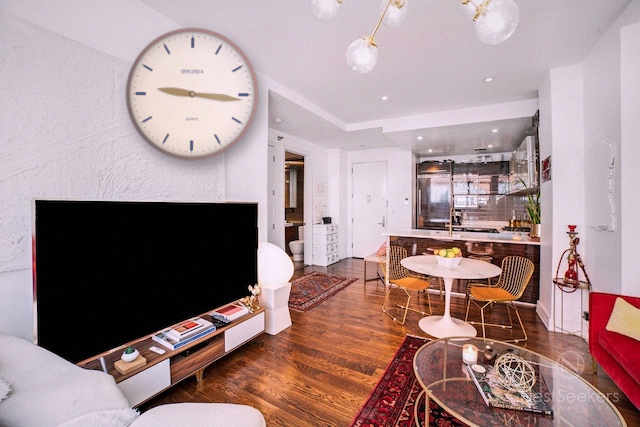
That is 9:16
